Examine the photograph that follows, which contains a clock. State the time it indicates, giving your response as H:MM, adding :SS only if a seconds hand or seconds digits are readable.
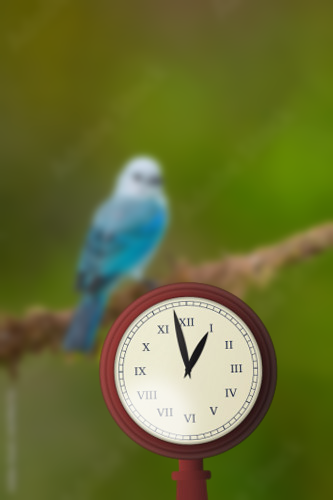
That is 12:58
